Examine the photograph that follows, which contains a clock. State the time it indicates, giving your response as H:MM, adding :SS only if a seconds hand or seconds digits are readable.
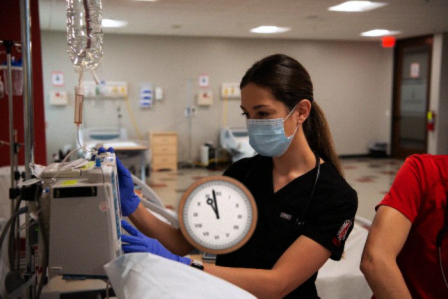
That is 10:58
